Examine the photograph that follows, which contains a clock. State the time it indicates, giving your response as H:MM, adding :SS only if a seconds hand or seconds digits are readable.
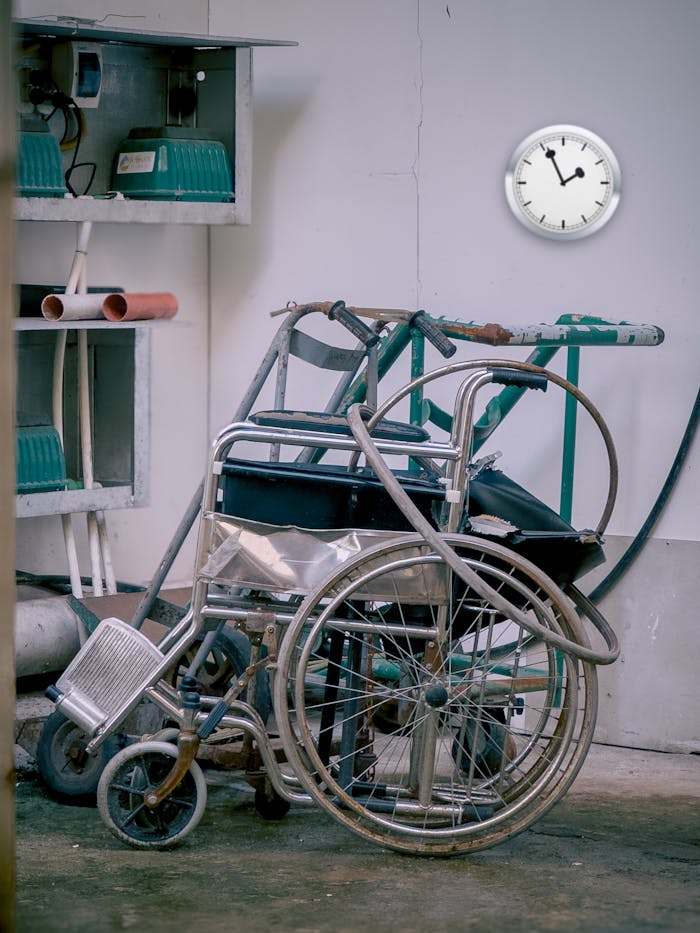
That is 1:56
